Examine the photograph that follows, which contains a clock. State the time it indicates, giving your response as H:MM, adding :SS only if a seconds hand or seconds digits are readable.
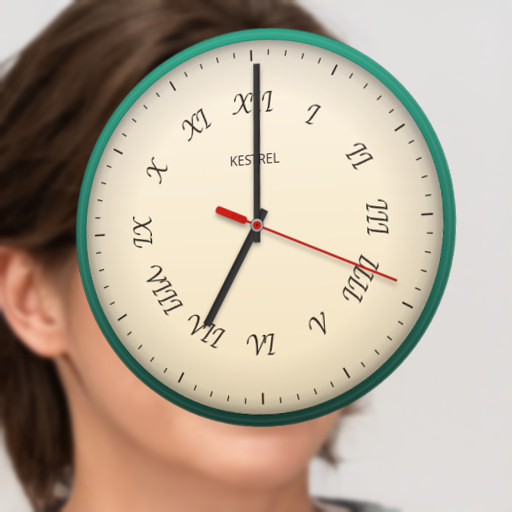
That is 7:00:19
